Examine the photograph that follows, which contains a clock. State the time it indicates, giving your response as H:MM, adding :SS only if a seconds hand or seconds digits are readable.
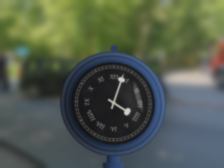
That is 4:03
